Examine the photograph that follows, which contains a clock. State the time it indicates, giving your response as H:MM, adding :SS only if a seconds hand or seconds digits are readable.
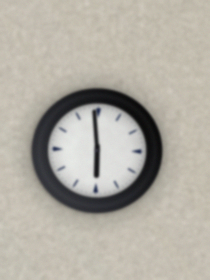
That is 5:59
